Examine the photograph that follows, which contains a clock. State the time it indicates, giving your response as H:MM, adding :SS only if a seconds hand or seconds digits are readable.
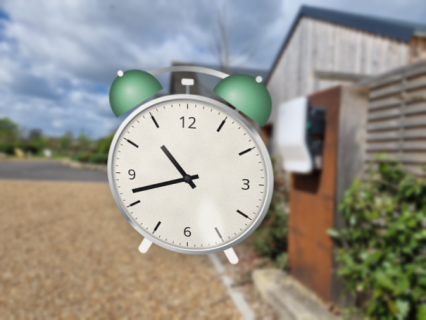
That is 10:42
